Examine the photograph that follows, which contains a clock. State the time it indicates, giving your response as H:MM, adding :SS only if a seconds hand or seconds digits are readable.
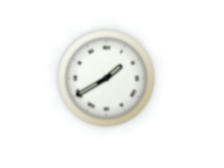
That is 1:40
